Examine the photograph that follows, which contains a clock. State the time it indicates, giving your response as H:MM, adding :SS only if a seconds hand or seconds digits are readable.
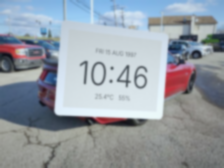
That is 10:46
